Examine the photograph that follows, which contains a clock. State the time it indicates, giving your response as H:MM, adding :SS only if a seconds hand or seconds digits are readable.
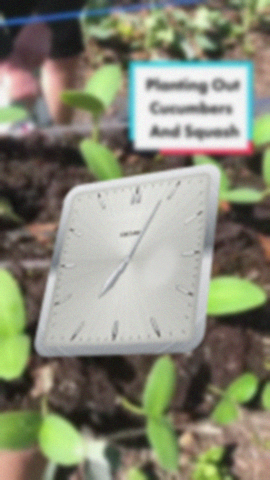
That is 7:04
